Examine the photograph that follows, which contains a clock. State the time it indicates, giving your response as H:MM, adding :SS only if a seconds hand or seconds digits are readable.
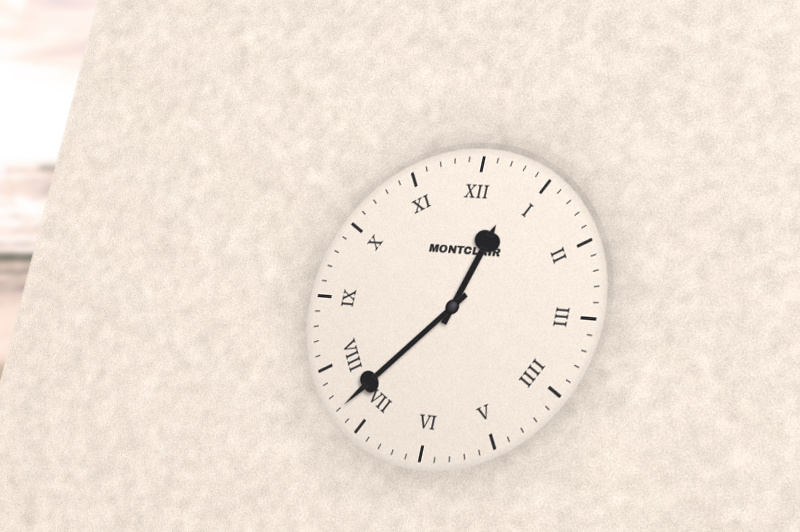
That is 12:37
